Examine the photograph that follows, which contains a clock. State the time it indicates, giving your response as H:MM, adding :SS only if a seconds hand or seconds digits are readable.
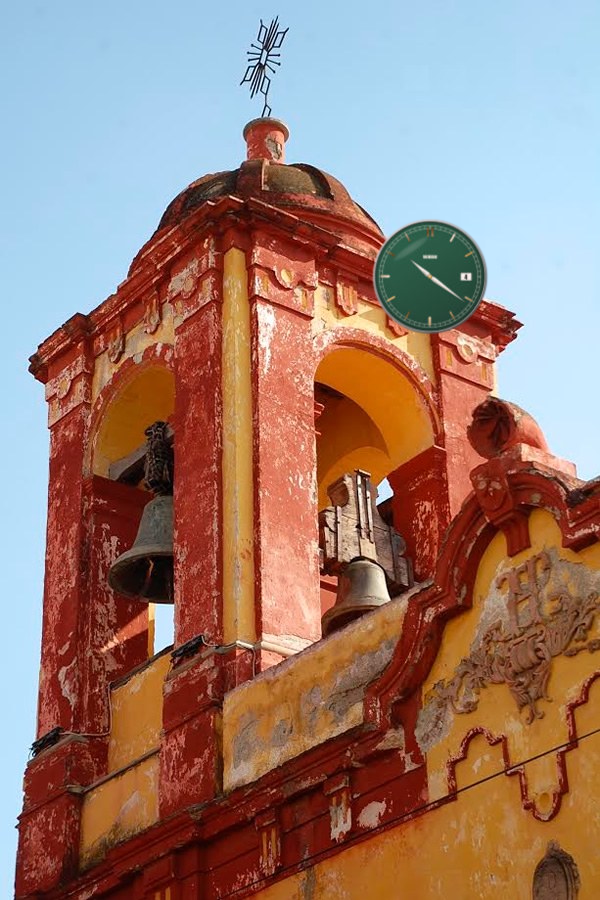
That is 10:21
